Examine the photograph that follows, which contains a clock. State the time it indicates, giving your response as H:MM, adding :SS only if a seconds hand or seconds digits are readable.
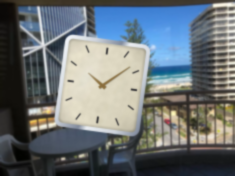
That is 10:08
